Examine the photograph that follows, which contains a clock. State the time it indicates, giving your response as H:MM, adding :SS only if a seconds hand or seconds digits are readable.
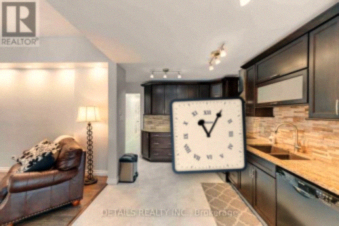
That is 11:05
